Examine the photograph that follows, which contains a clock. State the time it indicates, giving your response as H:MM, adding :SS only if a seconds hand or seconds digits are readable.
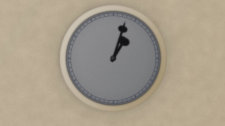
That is 1:03
